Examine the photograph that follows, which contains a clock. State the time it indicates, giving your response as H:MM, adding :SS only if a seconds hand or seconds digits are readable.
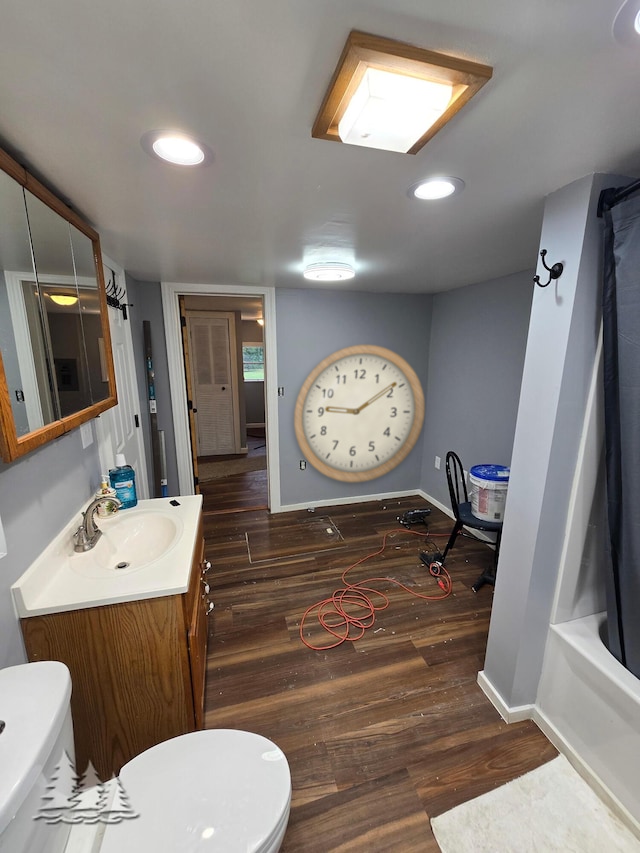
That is 9:09
